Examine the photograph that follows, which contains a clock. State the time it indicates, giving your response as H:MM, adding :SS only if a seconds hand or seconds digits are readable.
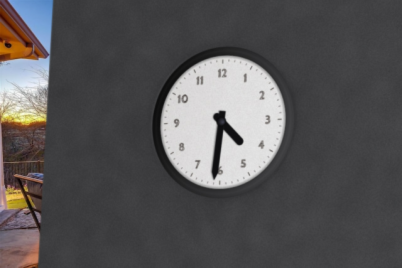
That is 4:31
